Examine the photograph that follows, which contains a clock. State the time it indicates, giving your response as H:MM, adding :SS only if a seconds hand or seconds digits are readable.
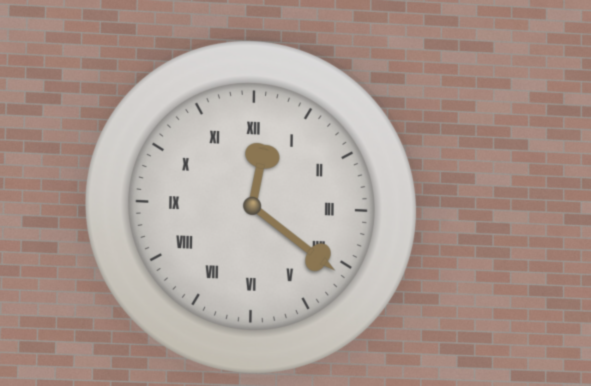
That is 12:21
